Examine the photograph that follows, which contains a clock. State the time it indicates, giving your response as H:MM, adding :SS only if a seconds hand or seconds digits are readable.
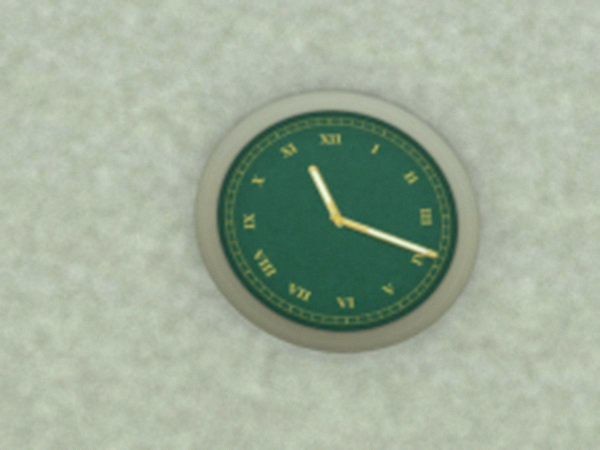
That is 11:19
